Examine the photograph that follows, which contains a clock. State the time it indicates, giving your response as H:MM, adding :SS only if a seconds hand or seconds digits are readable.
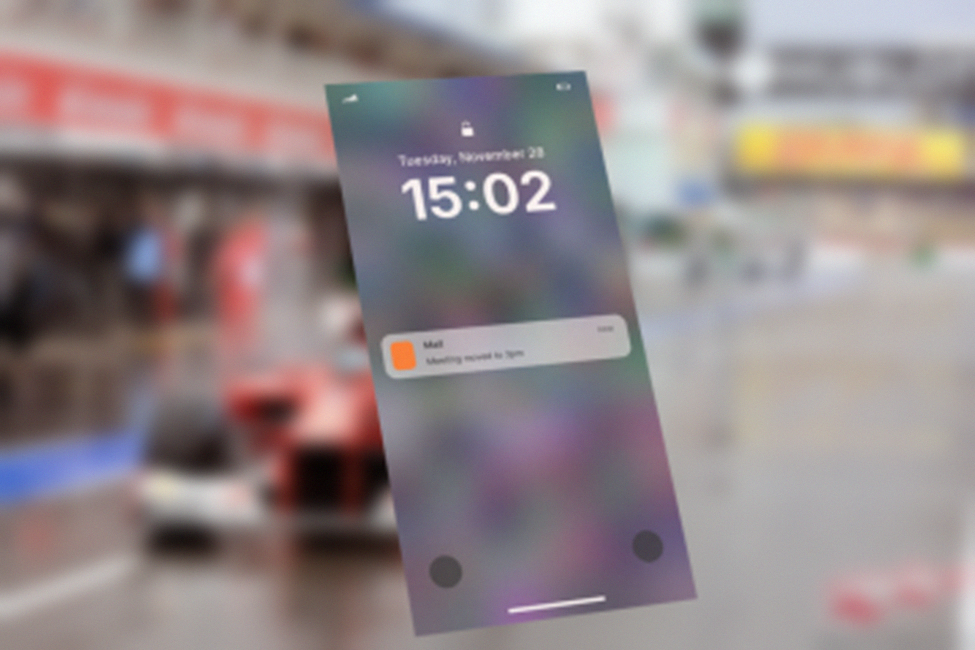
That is 15:02
